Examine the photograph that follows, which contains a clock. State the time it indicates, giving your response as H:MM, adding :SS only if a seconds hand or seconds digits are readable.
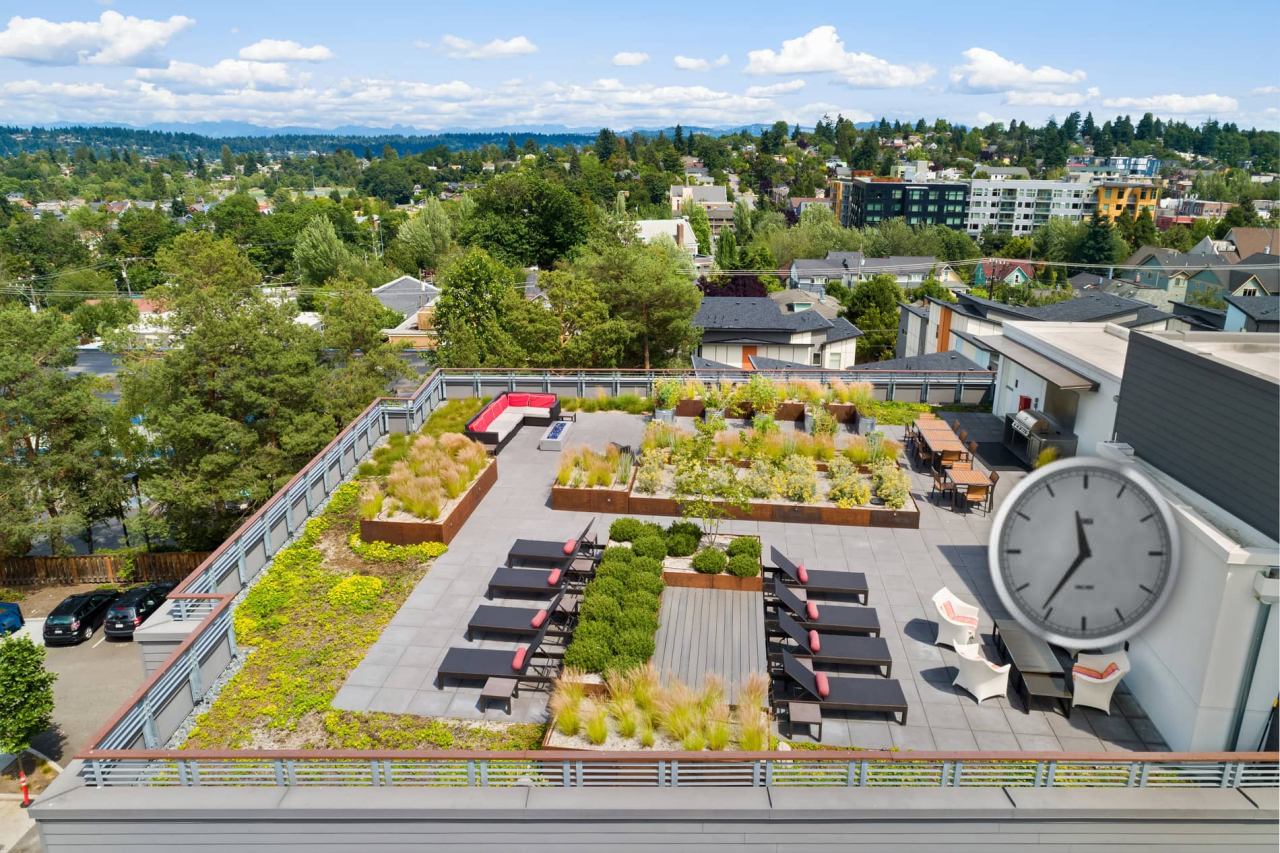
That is 11:36
